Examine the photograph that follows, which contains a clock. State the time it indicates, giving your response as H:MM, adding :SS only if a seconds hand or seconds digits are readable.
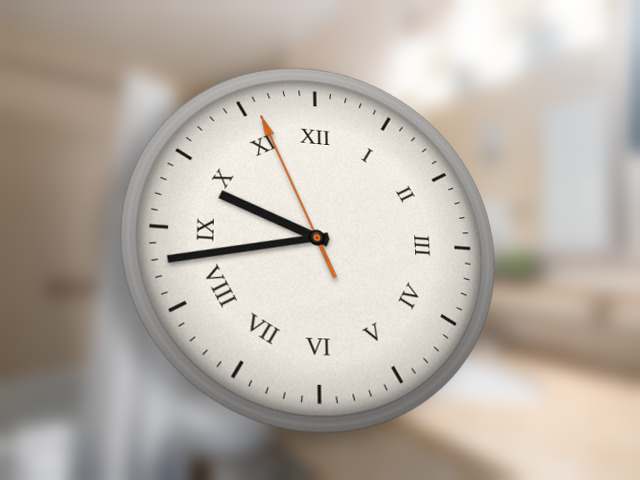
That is 9:42:56
